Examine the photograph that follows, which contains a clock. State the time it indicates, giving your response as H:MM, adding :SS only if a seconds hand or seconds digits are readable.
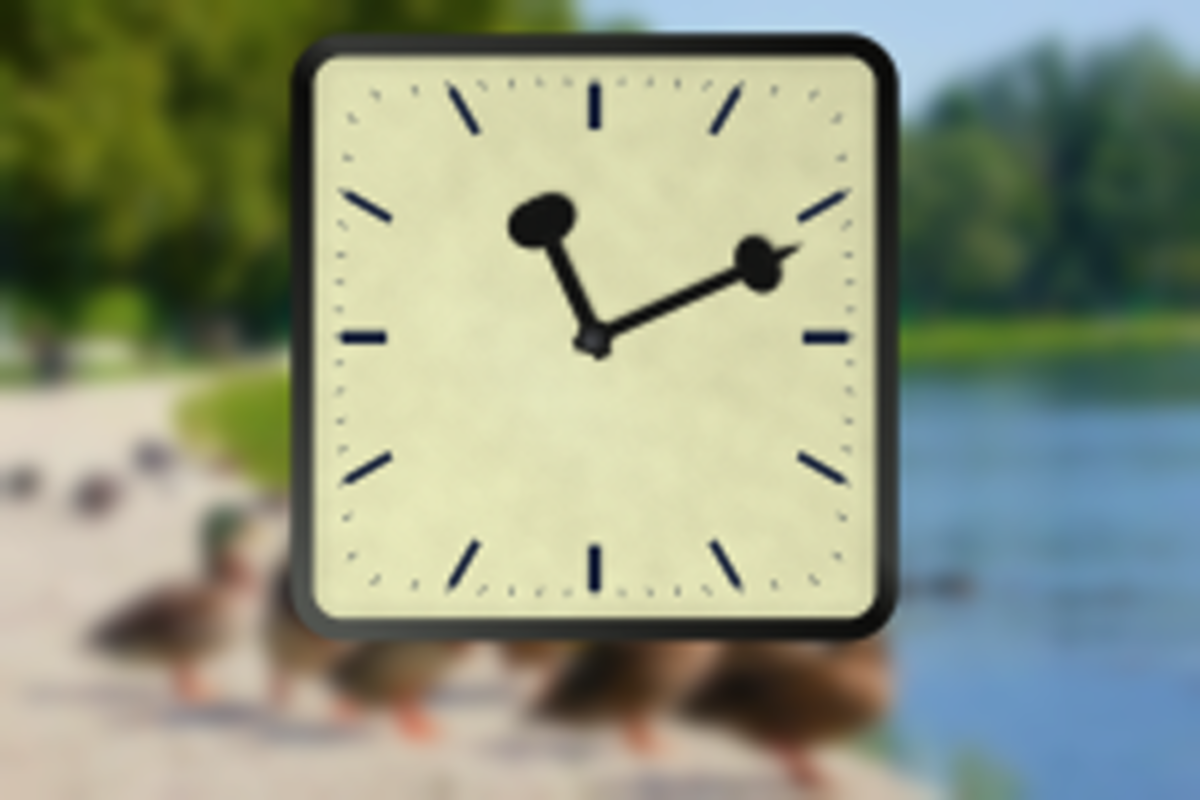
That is 11:11
